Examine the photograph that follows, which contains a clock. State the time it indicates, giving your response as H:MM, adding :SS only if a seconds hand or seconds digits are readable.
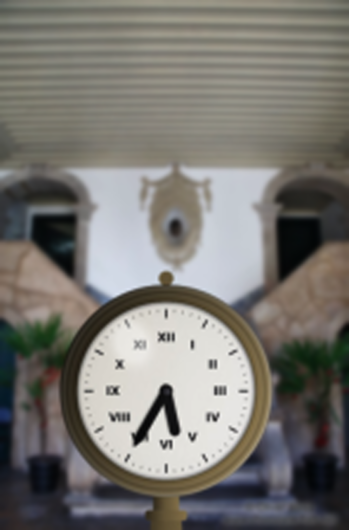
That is 5:35
